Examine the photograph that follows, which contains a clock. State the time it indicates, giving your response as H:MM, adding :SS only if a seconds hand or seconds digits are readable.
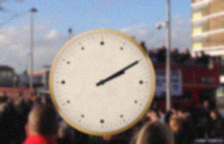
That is 2:10
